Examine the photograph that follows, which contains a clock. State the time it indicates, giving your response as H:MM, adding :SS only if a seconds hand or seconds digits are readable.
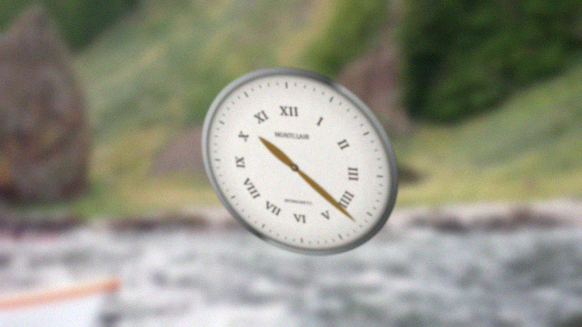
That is 10:22
